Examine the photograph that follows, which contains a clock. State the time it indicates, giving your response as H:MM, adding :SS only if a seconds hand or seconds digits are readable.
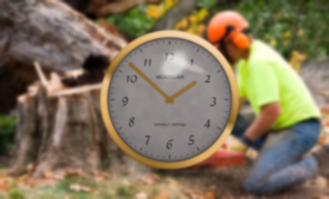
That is 1:52
